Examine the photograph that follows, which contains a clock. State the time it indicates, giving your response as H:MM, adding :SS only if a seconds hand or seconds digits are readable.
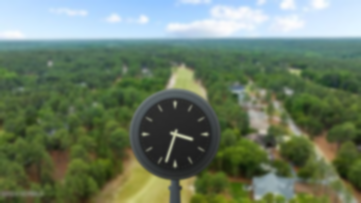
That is 3:33
